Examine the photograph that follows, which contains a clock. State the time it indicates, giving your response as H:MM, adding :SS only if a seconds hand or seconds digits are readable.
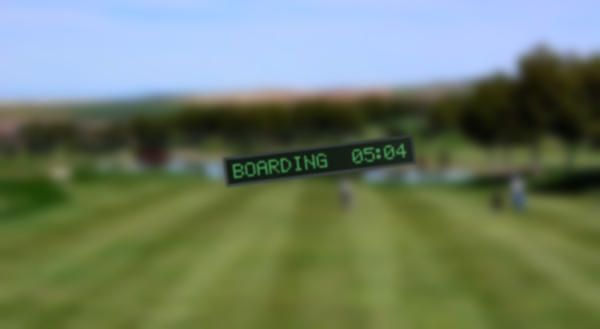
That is 5:04
